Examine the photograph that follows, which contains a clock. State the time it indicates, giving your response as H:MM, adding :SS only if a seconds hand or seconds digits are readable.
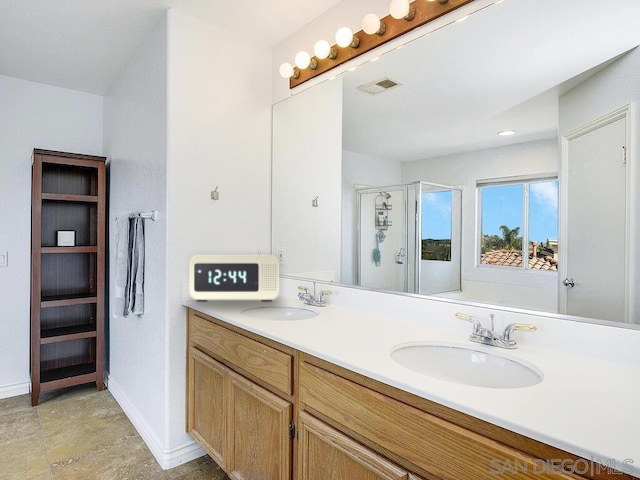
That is 12:44
